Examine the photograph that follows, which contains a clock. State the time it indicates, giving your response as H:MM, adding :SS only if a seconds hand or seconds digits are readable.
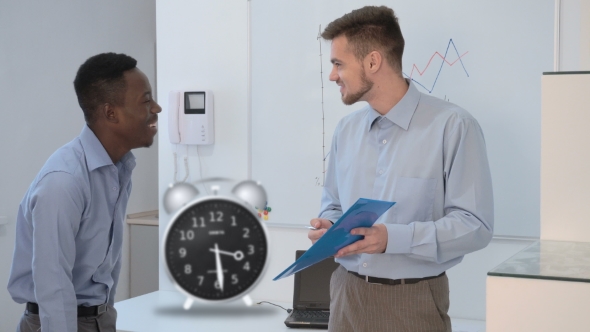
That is 3:29
